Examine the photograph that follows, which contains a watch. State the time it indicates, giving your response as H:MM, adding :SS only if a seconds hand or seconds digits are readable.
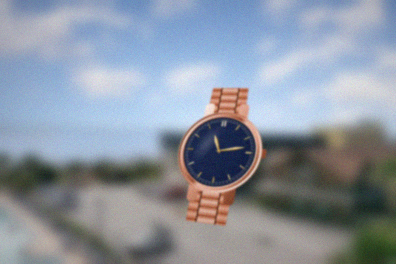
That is 11:13
